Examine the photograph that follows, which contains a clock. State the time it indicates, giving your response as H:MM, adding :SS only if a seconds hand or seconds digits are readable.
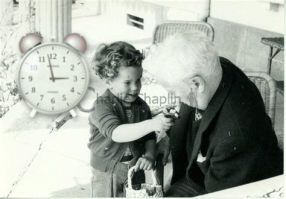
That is 2:58
